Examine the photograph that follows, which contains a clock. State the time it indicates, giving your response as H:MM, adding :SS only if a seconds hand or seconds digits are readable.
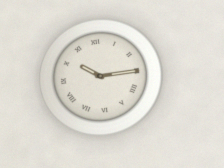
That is 10:15
